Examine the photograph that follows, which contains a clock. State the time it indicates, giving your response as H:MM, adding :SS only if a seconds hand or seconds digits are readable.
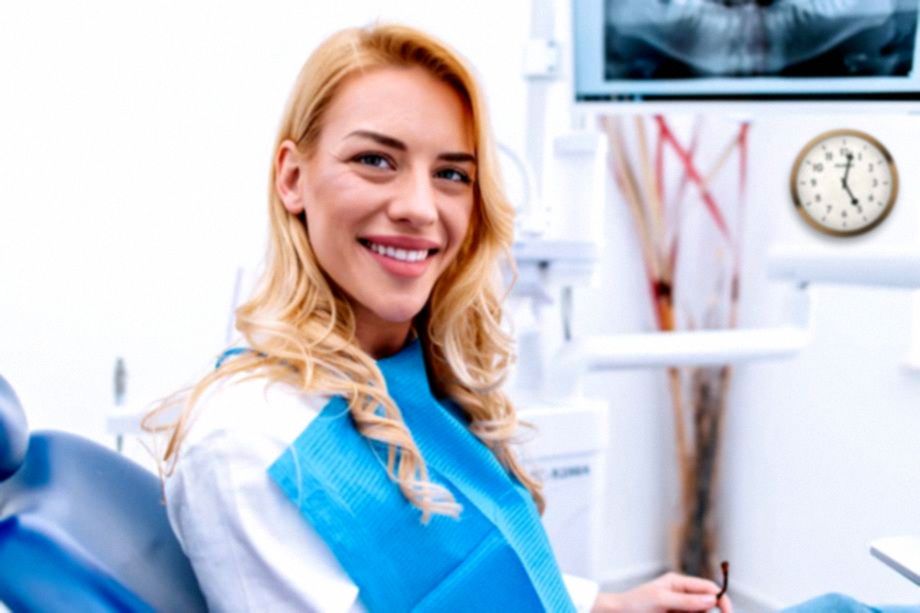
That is 5:02
